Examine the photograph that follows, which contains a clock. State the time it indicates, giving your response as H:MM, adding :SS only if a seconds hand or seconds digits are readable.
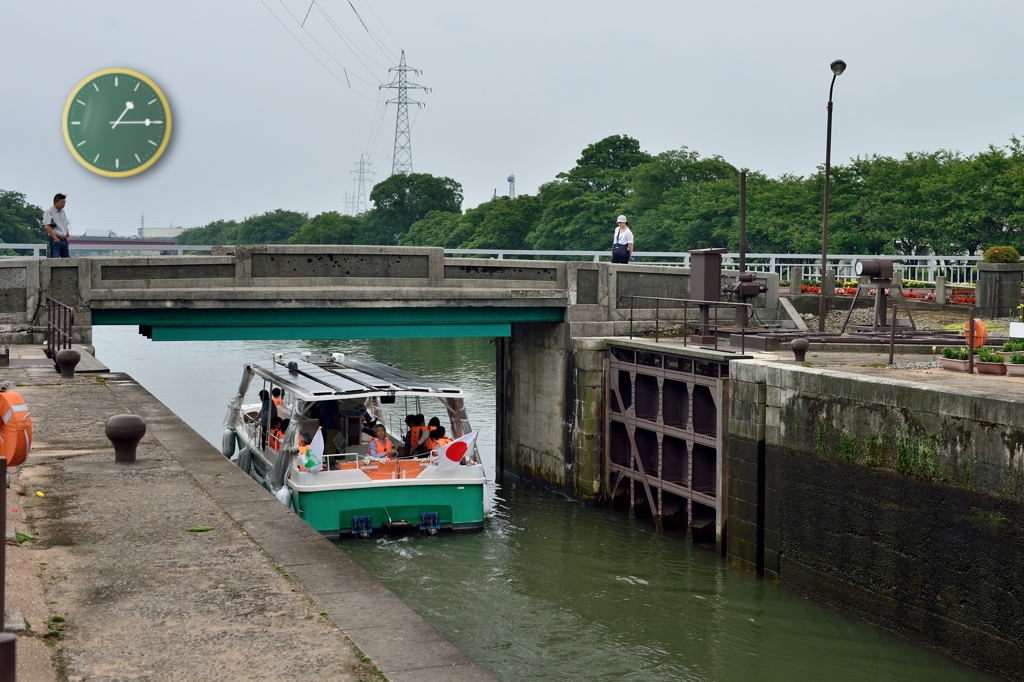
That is 1:15
